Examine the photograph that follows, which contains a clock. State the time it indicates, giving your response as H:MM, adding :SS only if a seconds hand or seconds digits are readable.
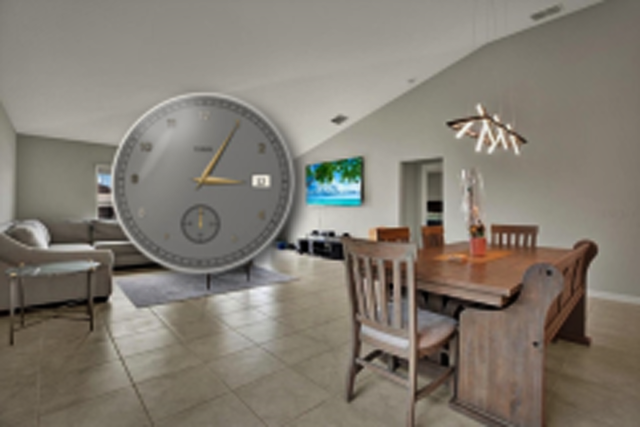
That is 3:05
